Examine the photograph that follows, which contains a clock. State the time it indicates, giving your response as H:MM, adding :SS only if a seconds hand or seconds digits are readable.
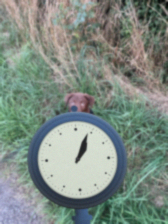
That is 1:04
